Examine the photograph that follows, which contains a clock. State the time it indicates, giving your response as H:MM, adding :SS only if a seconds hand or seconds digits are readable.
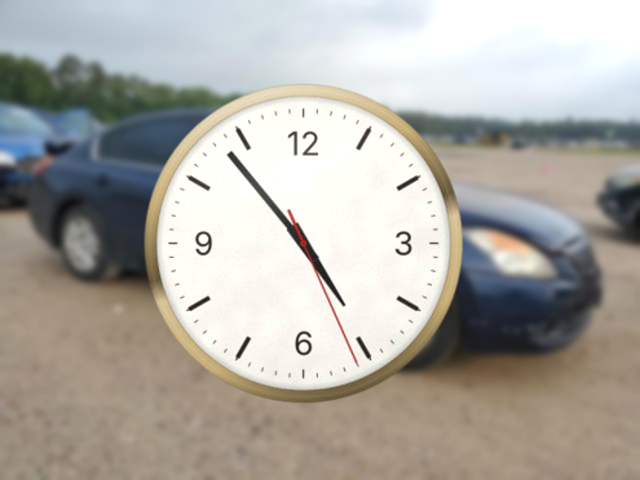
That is 4:53:26
